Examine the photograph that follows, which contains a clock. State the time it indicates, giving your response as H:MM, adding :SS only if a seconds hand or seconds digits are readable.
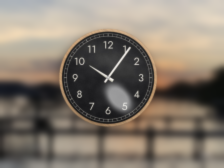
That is 10:06
